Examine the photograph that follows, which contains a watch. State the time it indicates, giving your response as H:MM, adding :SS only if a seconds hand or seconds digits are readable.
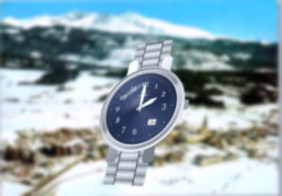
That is 2:00
